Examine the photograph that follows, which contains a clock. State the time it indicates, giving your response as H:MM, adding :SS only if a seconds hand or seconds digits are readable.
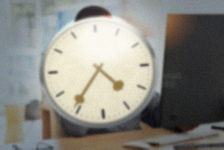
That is 4:36
